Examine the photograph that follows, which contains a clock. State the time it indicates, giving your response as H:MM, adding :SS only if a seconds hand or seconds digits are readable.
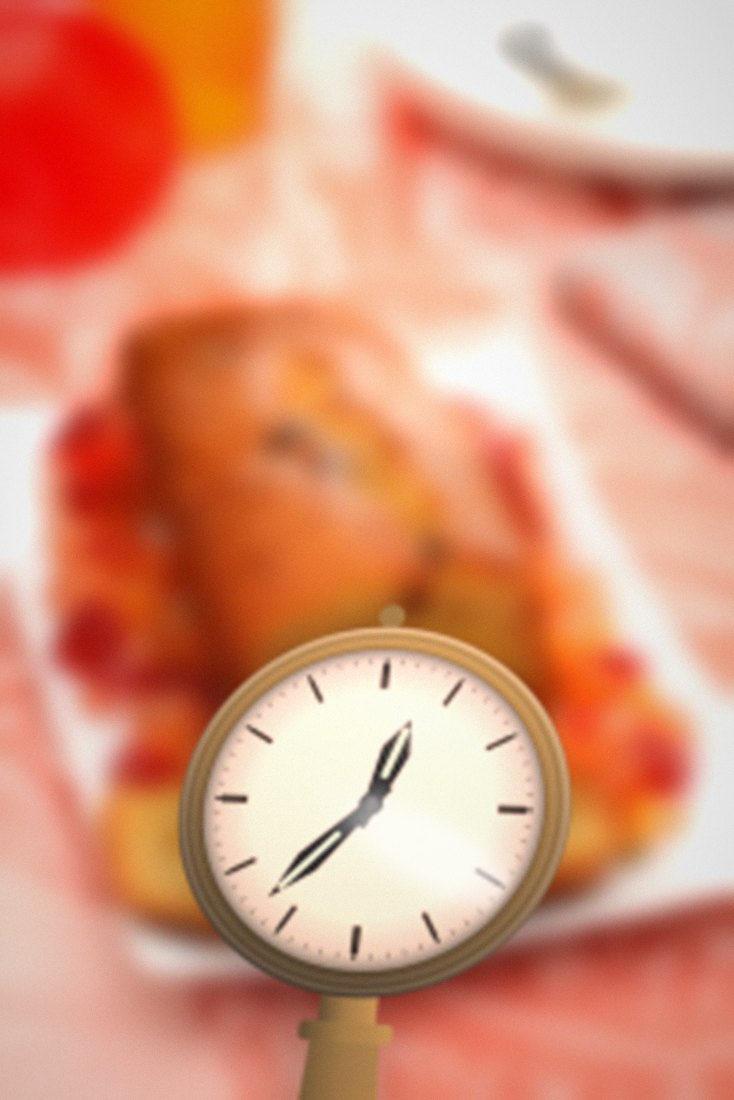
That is 12:37
